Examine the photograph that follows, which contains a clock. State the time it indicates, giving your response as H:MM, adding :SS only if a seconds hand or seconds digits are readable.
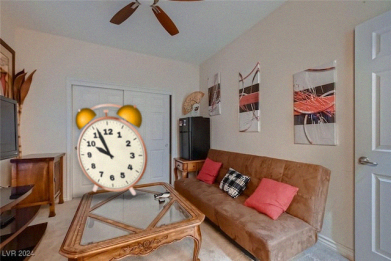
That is 9:56
